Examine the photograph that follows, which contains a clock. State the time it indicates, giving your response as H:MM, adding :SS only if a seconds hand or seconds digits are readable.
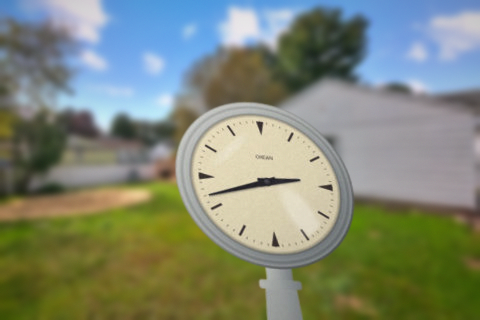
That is 2:42
